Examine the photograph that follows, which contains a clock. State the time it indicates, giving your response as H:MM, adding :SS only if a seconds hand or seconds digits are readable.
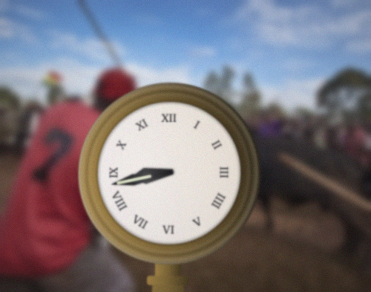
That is 8:43
